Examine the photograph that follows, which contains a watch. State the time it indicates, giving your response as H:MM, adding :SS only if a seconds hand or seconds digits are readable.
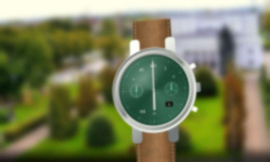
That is 6:00
